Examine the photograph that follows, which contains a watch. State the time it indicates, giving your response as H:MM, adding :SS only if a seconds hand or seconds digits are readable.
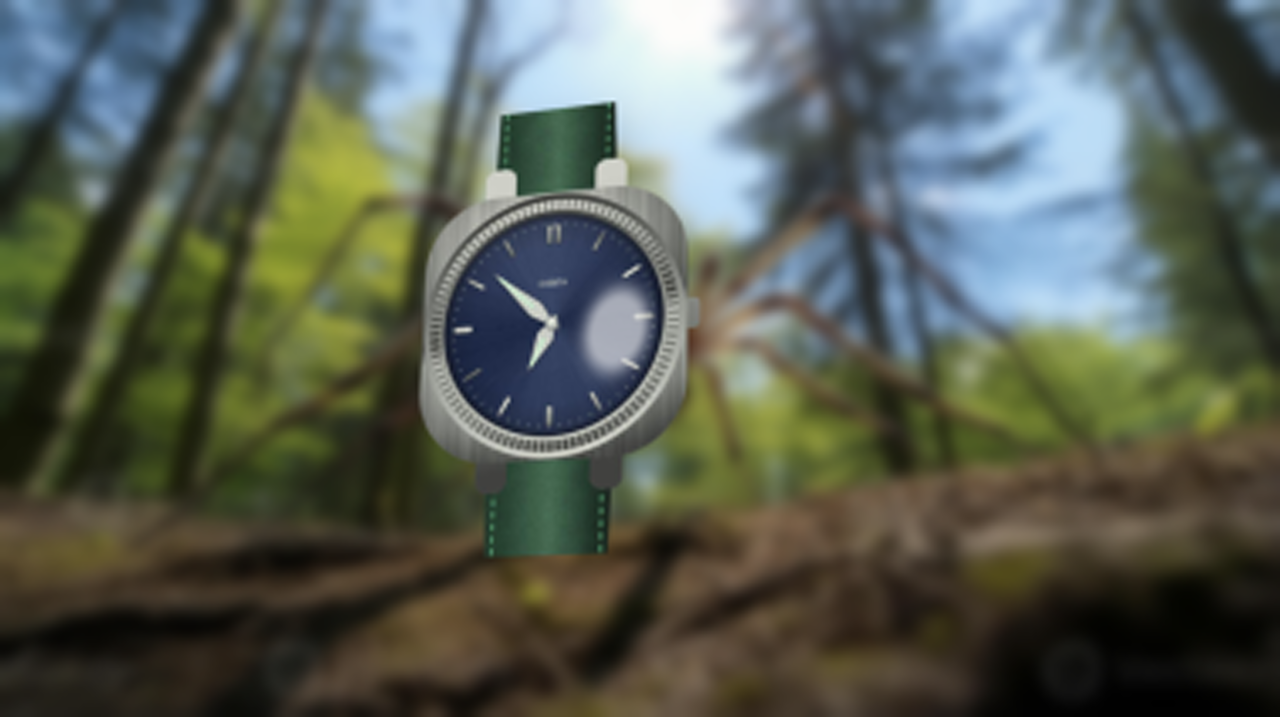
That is 6:52
